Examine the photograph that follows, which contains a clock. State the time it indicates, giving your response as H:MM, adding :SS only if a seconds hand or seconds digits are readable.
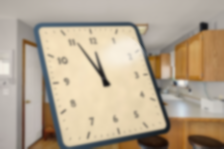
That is 11:56
